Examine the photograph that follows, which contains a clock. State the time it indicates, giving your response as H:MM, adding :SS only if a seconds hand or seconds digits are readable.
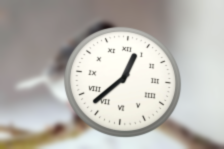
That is 12:37
